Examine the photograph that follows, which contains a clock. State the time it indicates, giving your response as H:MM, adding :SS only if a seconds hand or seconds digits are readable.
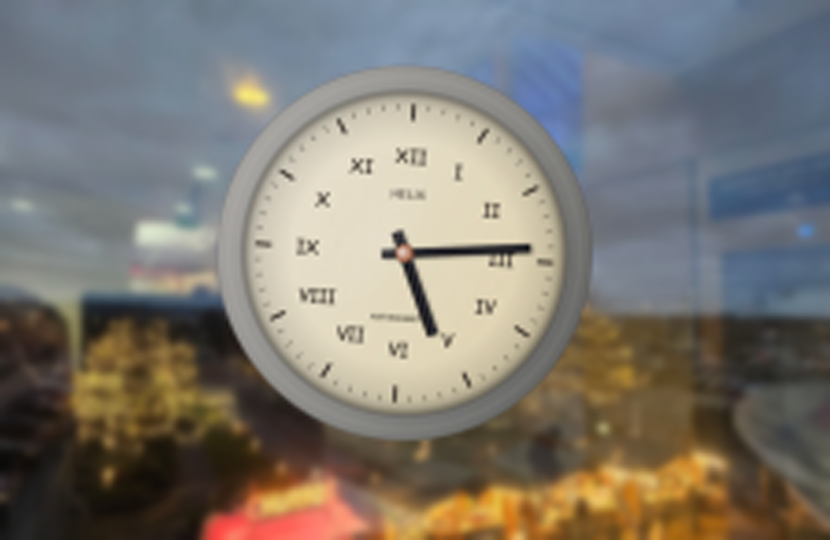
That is 5:14
